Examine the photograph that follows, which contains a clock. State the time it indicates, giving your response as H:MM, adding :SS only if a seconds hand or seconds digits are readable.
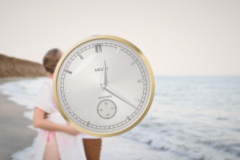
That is 12:22
